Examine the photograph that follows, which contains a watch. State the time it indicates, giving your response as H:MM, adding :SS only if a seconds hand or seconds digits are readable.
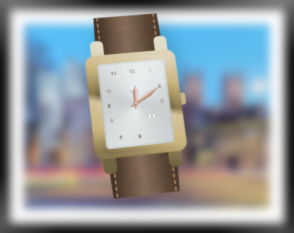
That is 12:10
